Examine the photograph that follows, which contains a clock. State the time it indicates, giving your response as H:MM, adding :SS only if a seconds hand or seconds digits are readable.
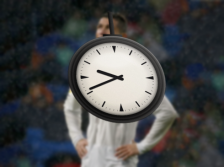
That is 9:41
